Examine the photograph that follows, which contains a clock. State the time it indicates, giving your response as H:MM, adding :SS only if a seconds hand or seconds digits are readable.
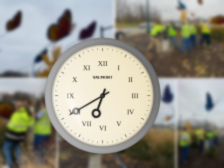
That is 6:40
